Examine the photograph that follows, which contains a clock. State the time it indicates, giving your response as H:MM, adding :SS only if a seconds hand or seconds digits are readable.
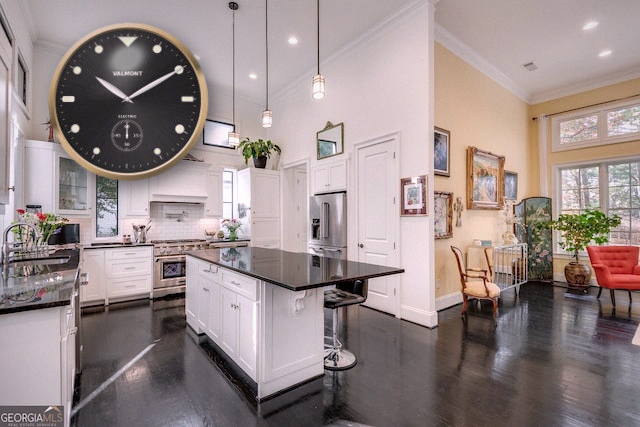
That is 10:10
